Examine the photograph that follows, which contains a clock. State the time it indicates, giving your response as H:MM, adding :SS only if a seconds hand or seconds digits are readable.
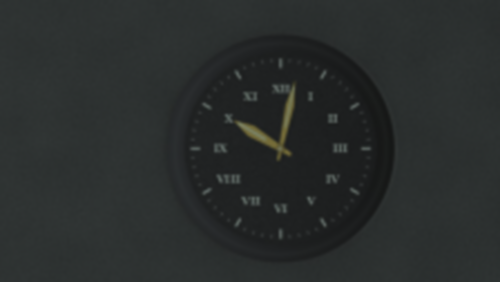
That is 10:02
